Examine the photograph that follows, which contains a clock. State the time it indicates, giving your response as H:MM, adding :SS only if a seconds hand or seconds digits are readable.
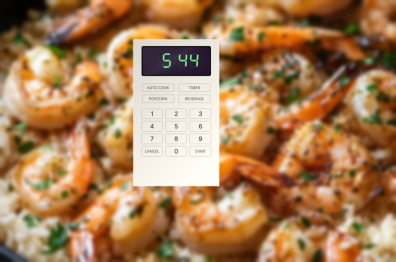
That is 5:44
